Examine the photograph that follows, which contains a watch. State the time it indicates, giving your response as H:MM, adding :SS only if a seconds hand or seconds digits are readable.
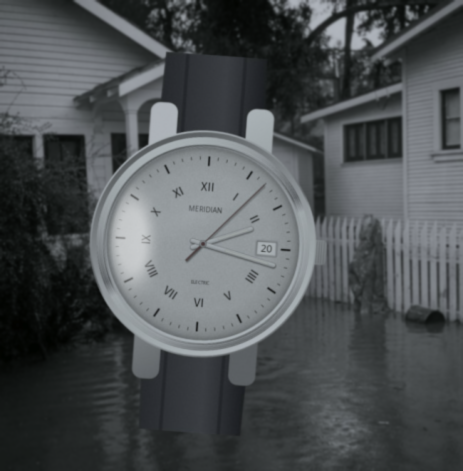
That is 2:17:07
